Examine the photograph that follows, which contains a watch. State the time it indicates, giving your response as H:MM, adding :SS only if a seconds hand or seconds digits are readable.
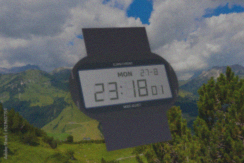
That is 23:18:01
